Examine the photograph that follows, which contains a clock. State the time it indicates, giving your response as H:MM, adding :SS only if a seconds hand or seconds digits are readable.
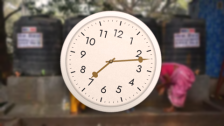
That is 7:12
